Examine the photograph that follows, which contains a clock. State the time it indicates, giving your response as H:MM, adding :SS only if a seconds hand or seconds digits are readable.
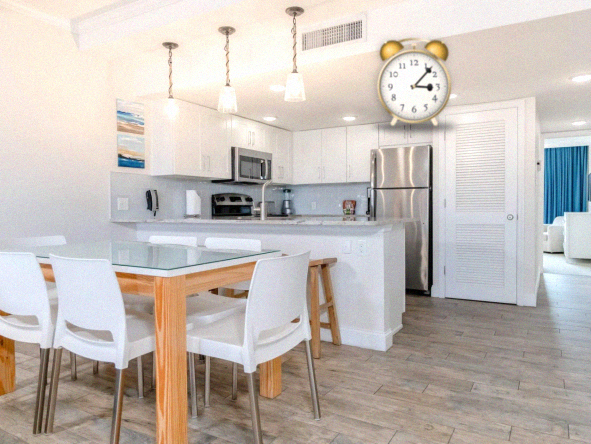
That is 3:07
